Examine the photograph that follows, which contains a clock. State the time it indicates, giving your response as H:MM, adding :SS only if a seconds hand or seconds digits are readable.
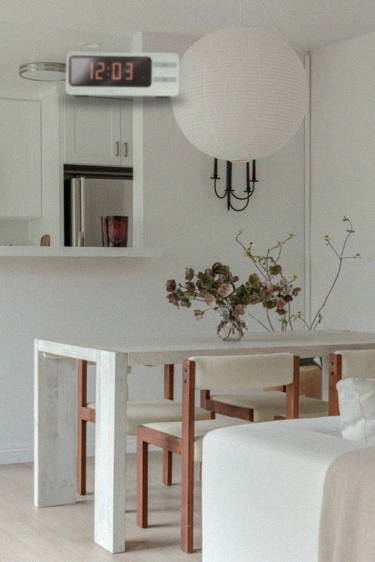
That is 12:03
